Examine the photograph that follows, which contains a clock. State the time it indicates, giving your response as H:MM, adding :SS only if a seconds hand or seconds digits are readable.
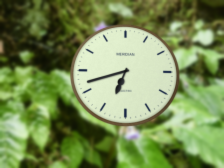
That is 6:42
